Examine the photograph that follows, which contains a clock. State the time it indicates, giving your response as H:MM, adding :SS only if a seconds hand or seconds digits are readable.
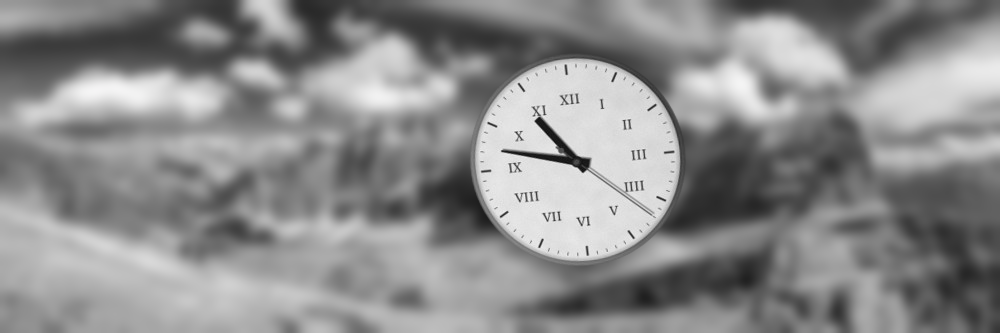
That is 10:47:22
